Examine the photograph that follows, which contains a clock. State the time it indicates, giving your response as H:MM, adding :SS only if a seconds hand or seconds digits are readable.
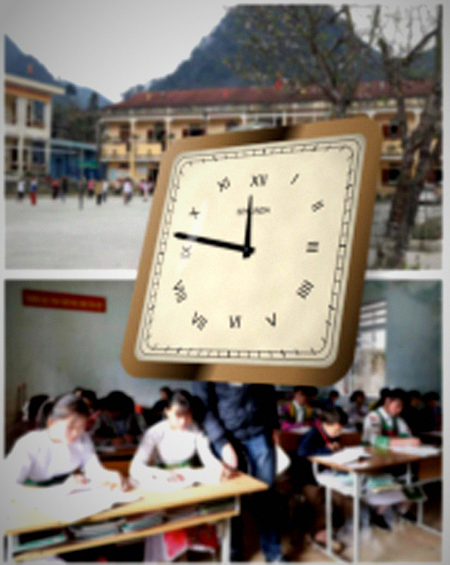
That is 11:47
